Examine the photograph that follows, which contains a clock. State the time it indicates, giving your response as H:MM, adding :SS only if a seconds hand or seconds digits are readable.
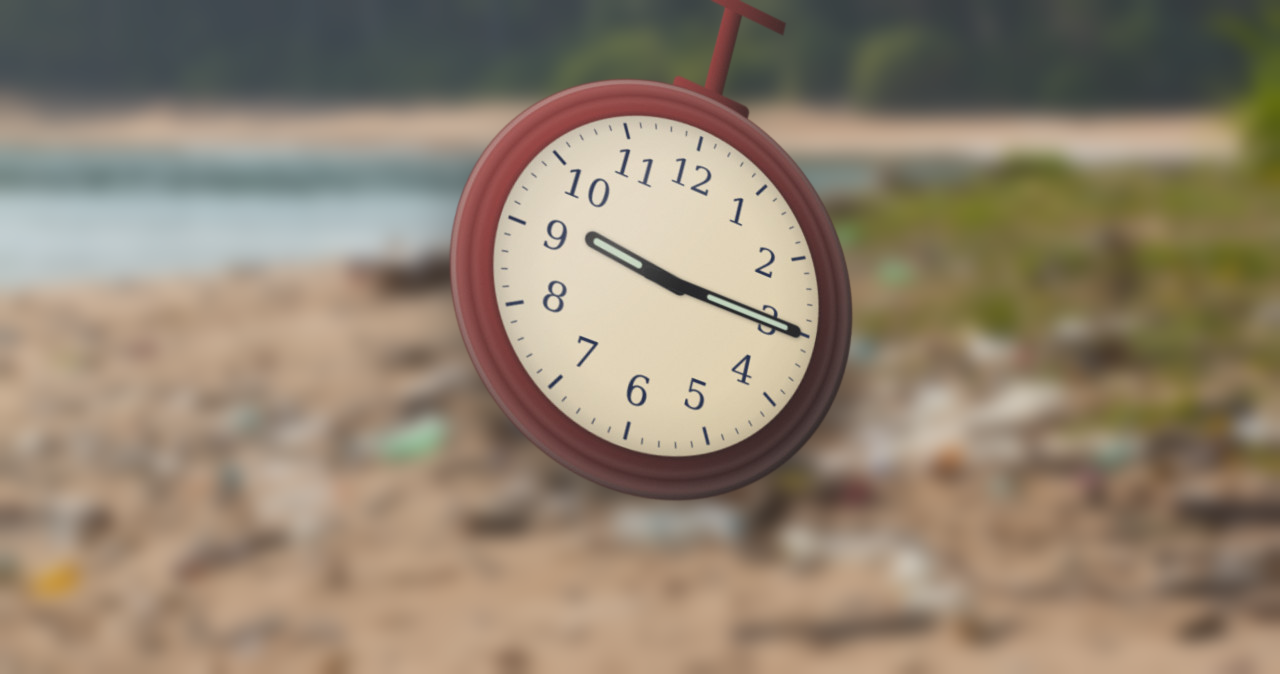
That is 9:15
